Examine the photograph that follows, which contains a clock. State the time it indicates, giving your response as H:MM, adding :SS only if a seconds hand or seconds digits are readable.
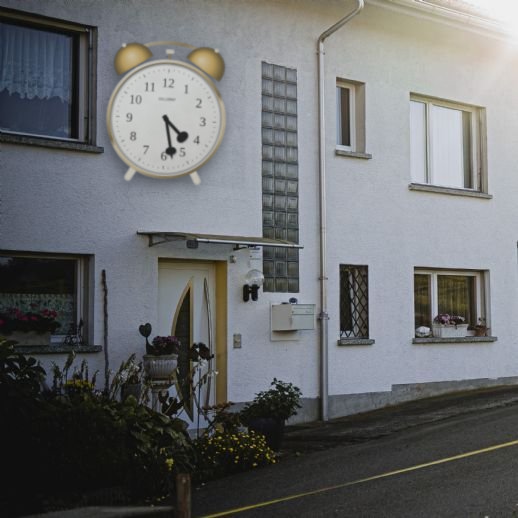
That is 4:28
